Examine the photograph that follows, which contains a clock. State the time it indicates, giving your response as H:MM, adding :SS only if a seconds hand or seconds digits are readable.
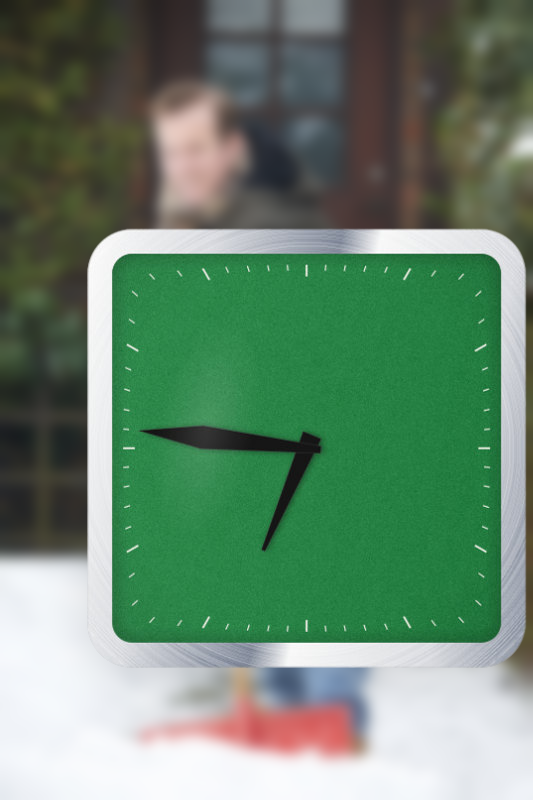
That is 6:46
